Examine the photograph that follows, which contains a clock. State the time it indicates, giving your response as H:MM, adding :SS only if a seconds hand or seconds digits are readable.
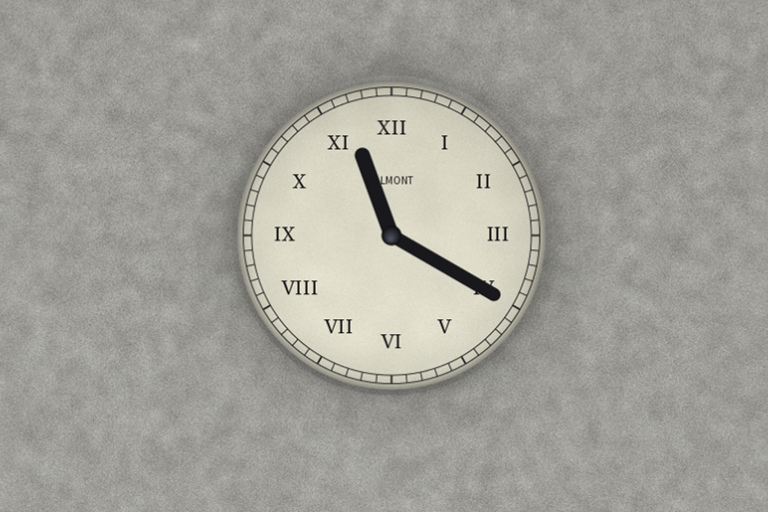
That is 11:20
